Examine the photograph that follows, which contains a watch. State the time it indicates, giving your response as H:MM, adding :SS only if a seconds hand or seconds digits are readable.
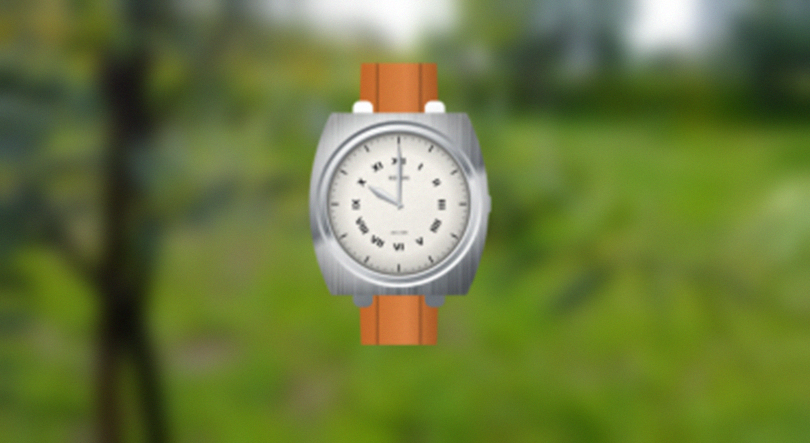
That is 10:00
